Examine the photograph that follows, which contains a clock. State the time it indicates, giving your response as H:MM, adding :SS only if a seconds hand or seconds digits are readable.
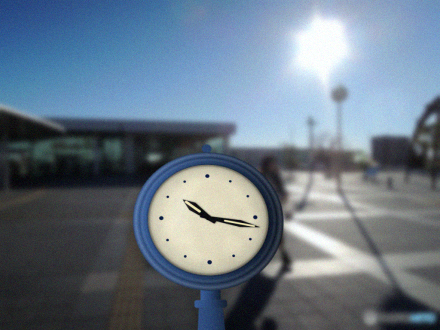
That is 10:17
